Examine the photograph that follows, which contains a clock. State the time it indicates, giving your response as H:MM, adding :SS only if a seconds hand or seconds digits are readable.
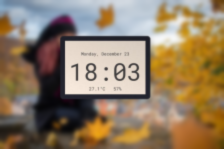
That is 18:03
